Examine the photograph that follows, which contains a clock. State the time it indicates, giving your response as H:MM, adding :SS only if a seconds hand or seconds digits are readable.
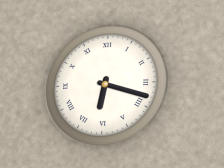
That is 6:18
